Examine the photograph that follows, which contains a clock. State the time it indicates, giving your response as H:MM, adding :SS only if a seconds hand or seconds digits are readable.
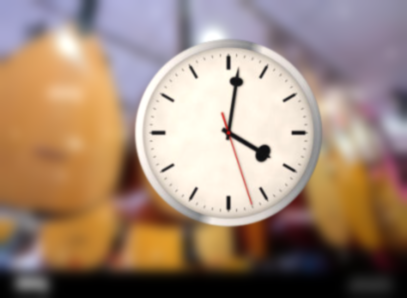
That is 4:01:27
